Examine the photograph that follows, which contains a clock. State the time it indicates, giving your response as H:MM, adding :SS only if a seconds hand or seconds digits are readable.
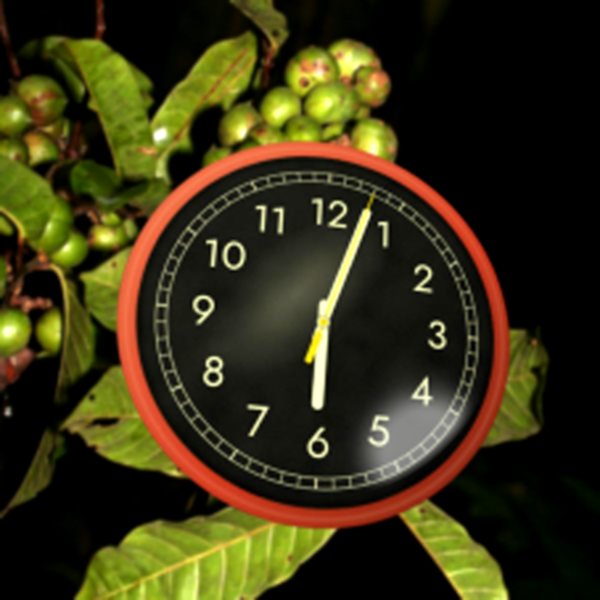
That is 6:03:03
